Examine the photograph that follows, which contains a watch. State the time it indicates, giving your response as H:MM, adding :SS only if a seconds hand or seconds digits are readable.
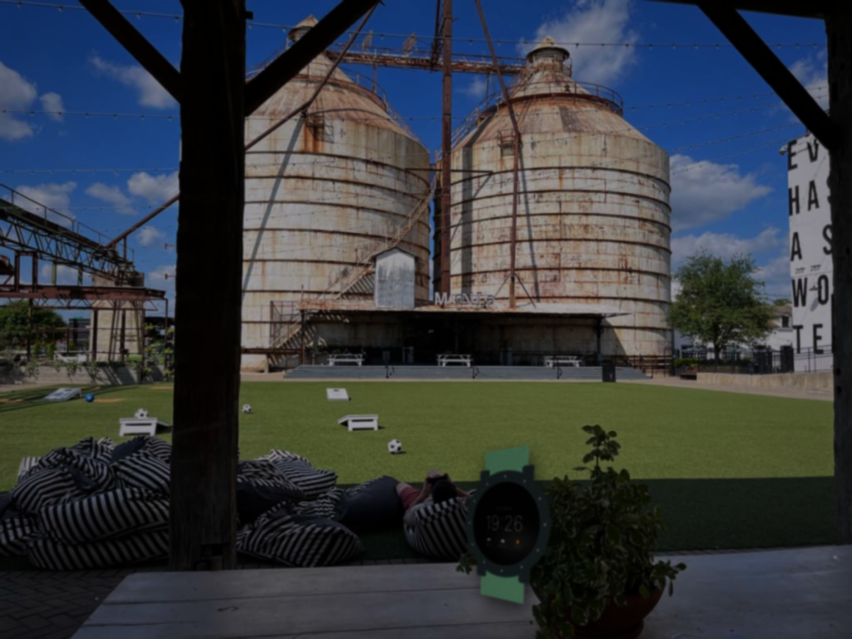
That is 19:26
